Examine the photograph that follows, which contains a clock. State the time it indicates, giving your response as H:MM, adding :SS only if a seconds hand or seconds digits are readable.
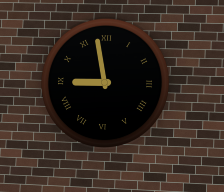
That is 8:58
